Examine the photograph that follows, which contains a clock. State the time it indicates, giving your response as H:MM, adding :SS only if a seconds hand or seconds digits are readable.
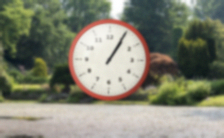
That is 1:05
